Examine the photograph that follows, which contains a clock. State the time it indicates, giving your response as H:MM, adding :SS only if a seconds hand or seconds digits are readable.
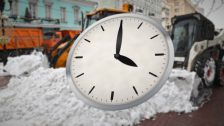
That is 4:00
